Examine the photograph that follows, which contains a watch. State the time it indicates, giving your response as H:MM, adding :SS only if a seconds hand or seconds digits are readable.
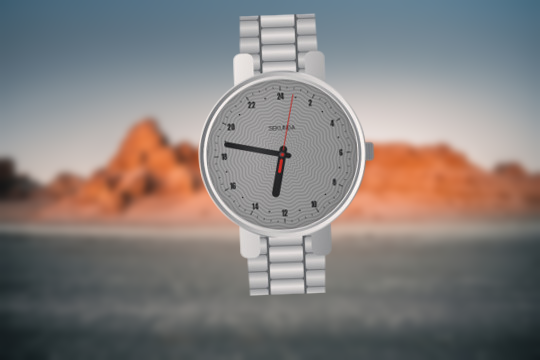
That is 12:47:02
